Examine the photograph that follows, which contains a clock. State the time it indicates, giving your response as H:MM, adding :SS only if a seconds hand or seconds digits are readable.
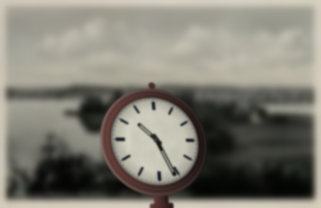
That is 10:26
